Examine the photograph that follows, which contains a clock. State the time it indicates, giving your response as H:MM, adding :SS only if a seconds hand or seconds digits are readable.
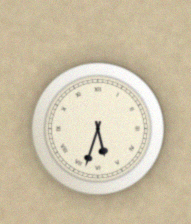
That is 5:33
